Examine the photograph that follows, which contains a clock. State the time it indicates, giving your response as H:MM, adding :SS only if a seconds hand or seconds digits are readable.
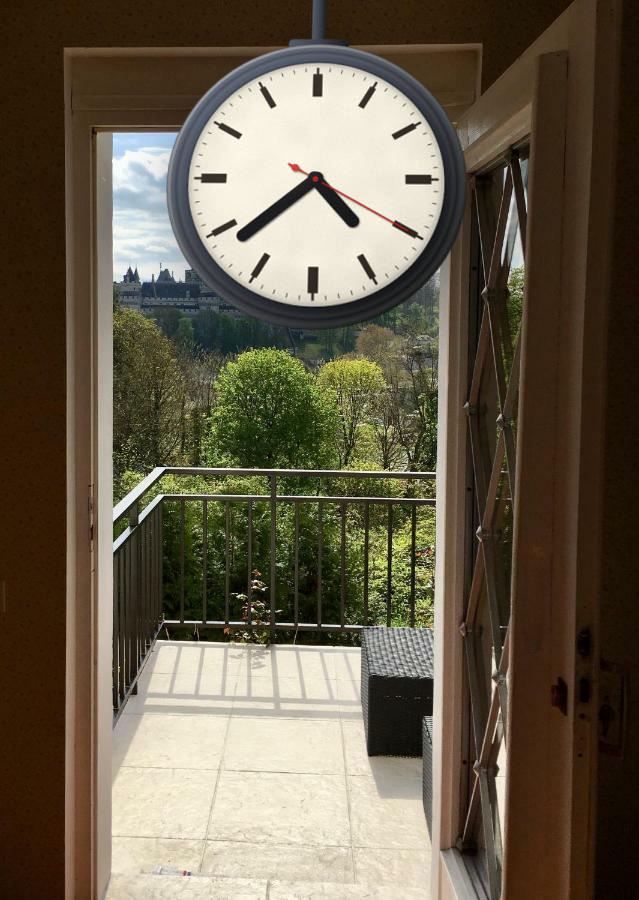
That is 4:38:20
